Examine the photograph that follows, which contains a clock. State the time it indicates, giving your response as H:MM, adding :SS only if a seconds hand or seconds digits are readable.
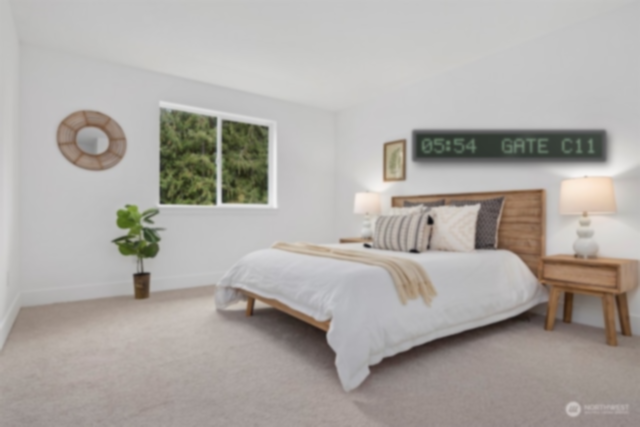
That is 5:54
